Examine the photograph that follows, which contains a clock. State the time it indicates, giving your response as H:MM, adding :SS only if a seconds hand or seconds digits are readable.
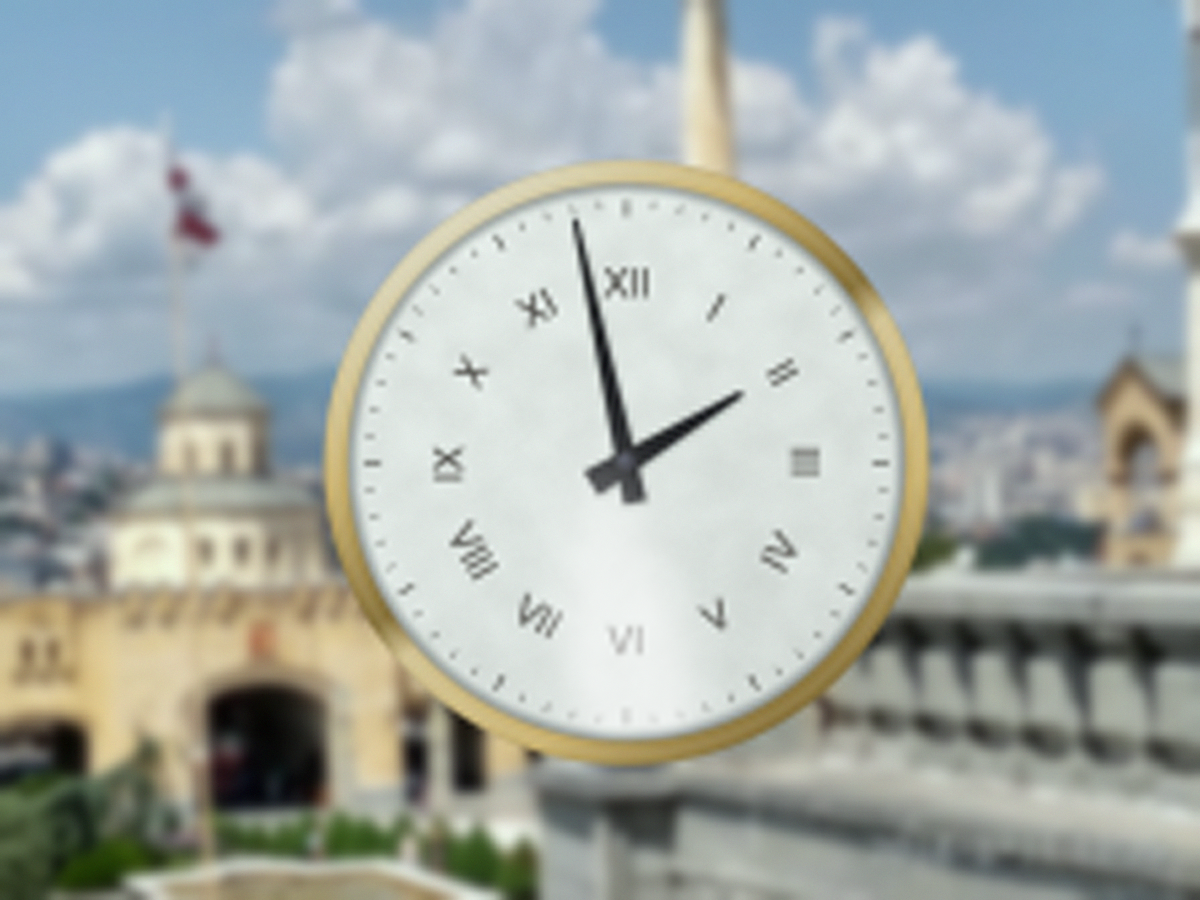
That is 1:58
